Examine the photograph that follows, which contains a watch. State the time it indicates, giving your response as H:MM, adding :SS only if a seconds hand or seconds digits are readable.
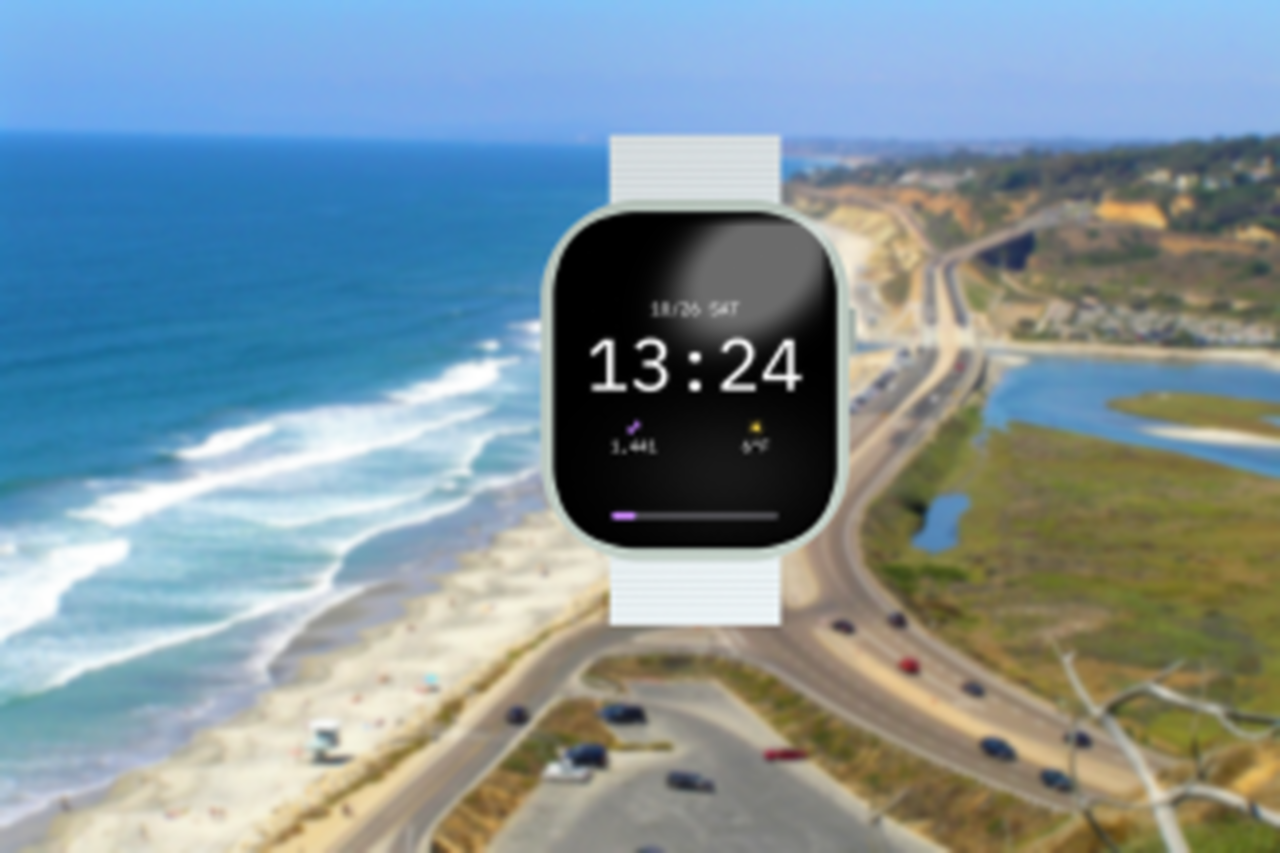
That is 13:24
